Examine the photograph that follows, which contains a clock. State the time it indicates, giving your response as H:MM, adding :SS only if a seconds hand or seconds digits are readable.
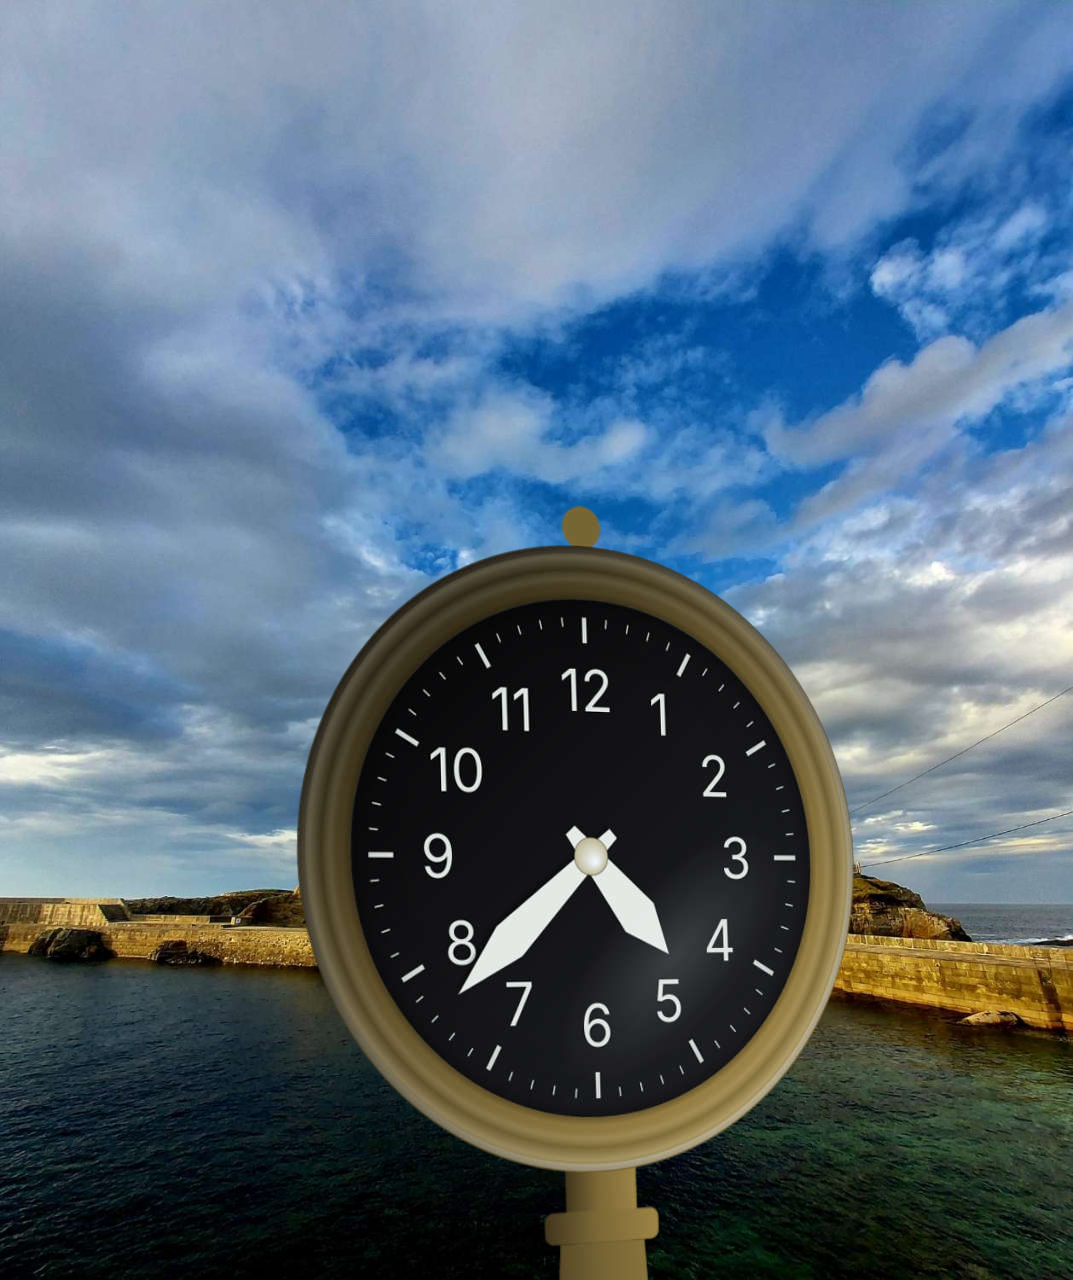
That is 4:38
